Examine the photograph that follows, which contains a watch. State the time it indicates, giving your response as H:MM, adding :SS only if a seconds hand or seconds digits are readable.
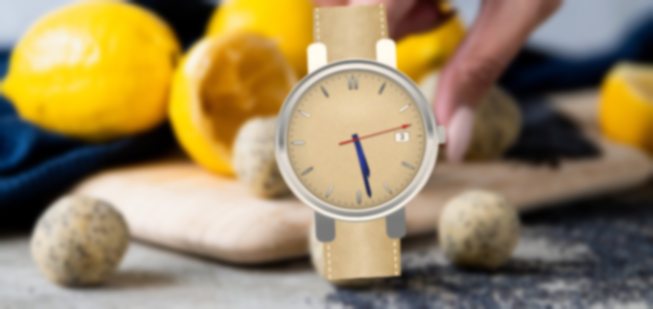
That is 5:28:13
